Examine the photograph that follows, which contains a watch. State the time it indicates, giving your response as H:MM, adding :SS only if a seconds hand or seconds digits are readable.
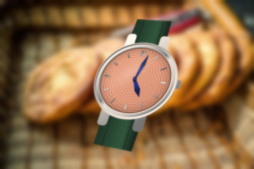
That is 5:02
